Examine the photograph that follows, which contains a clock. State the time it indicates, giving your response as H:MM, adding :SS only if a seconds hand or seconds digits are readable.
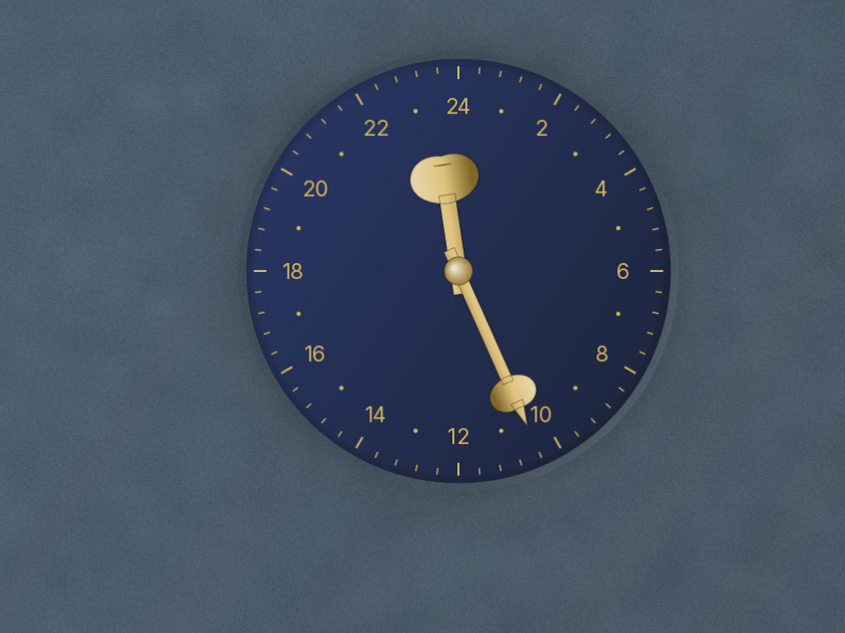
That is 23:26
